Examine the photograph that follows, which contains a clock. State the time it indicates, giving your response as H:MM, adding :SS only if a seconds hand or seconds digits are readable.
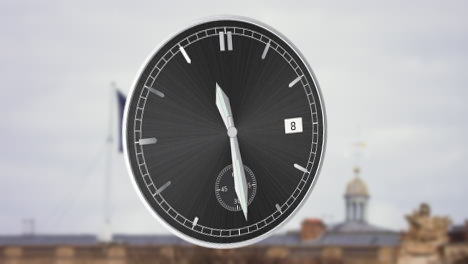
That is 11:29
